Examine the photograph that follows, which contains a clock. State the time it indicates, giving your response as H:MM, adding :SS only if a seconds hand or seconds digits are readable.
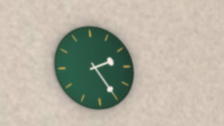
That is 2:25
